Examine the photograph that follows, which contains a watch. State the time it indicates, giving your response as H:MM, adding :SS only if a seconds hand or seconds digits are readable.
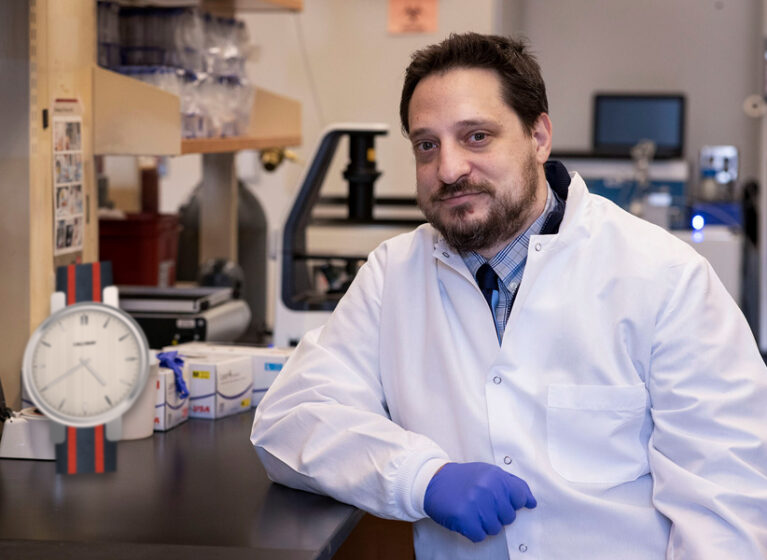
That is 4:40
